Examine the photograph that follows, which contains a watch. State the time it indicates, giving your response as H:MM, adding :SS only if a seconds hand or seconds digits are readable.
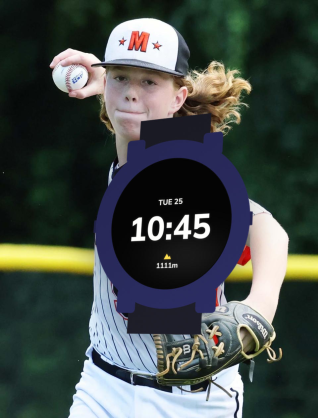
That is 10:45
